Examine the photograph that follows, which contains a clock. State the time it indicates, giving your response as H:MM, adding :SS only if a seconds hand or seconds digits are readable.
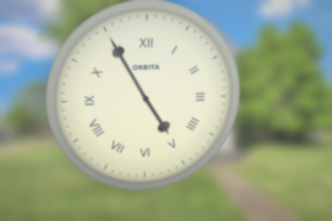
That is 4:55
